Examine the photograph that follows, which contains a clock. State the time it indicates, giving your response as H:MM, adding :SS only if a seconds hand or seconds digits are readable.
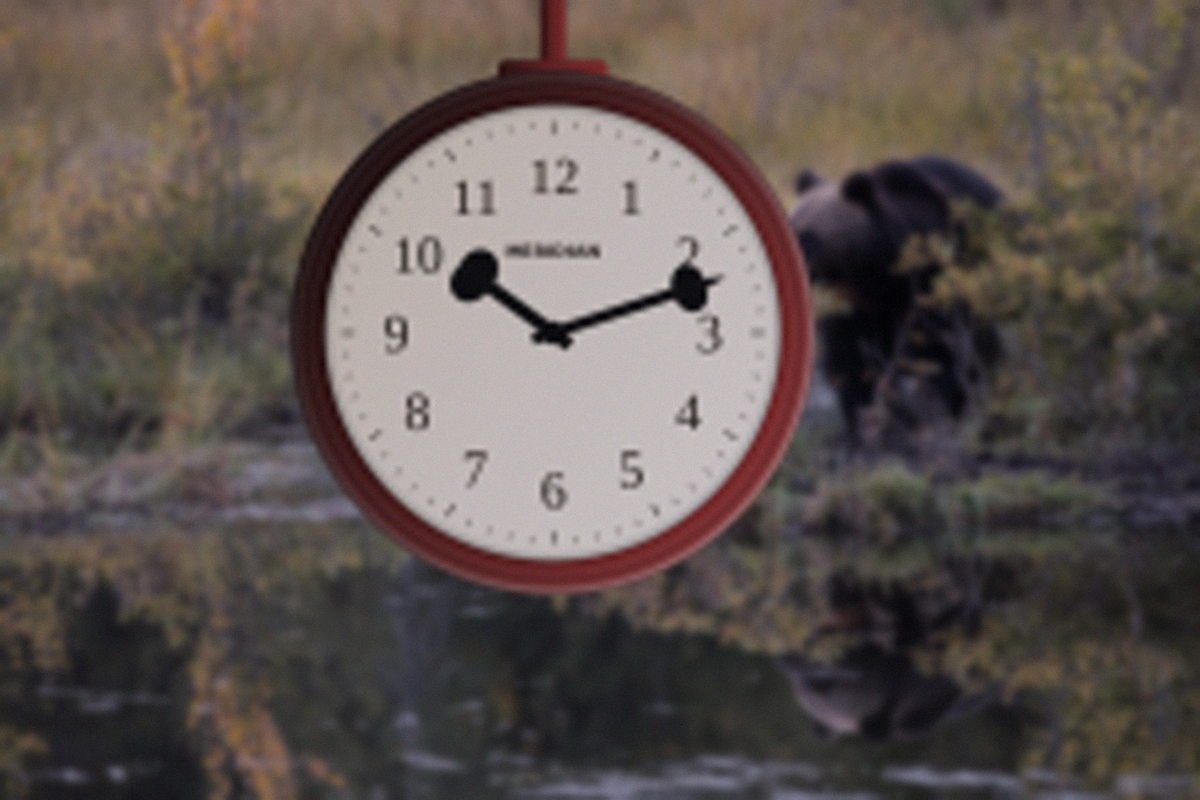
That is 10:12
